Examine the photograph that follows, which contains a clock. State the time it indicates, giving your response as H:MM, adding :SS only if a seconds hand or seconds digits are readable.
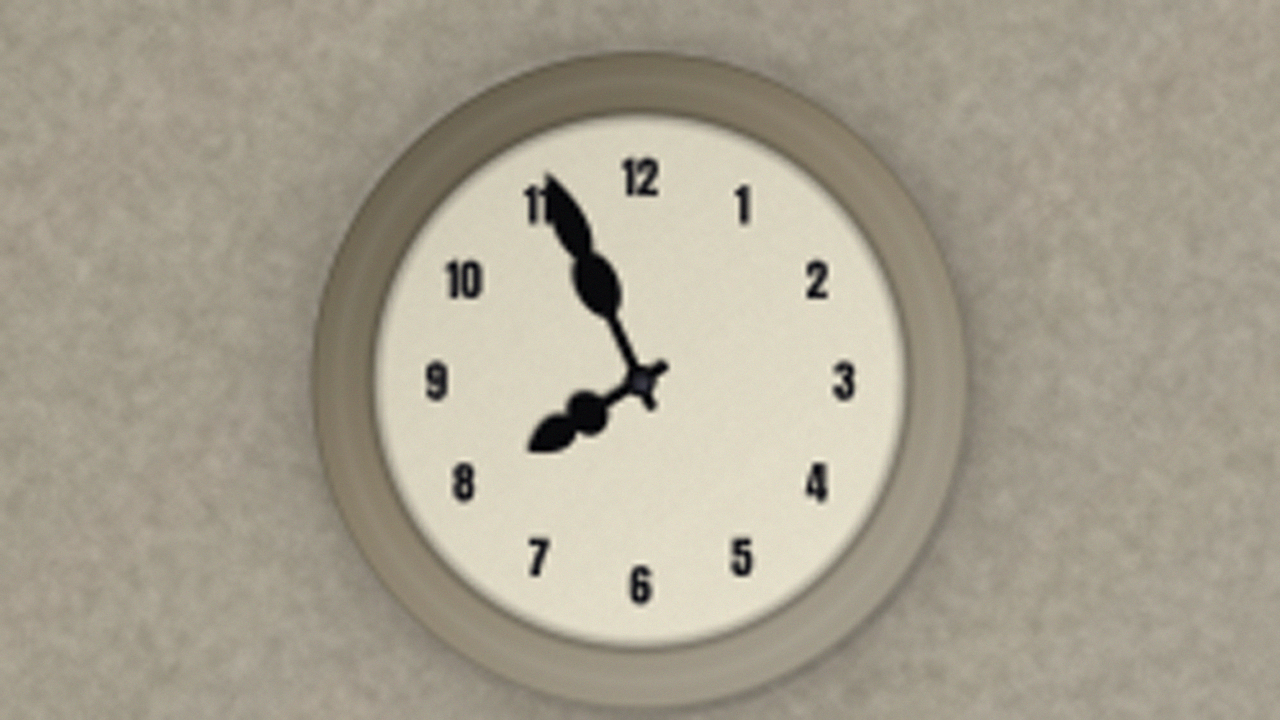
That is 7:56
